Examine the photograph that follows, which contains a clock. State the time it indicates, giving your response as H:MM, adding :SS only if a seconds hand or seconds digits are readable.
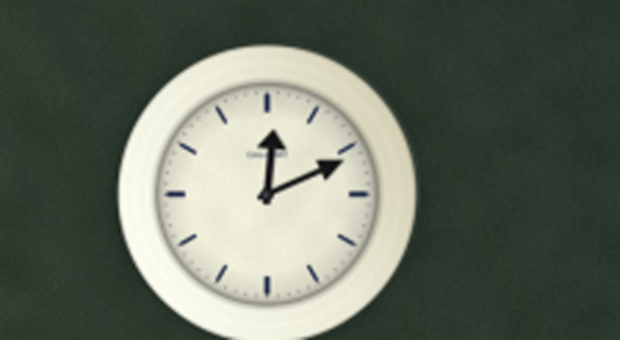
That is 12:11
